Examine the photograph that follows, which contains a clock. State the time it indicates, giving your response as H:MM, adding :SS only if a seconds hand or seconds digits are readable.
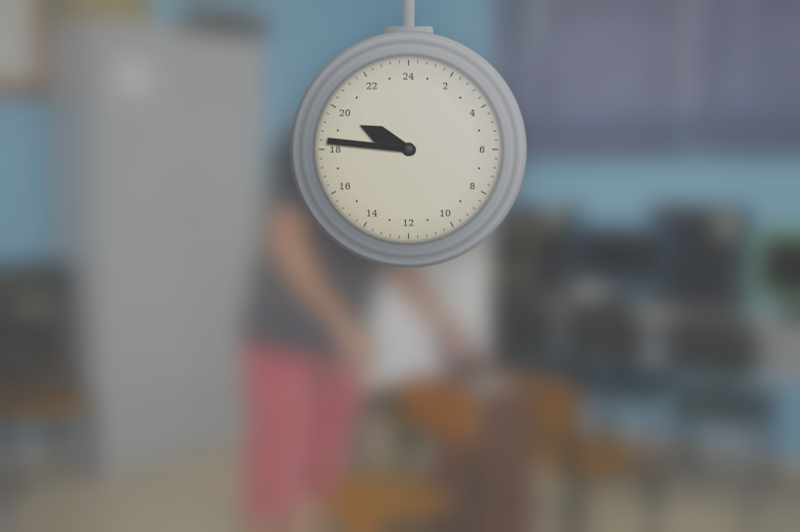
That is 19:46
